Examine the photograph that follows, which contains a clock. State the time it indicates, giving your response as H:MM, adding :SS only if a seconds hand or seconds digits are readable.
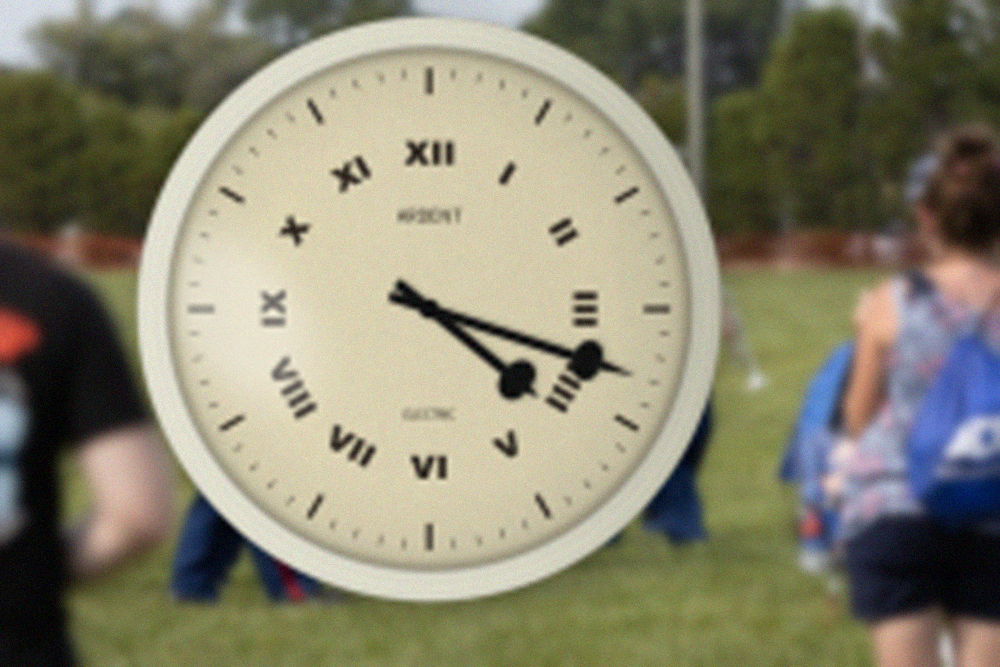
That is 4:18
